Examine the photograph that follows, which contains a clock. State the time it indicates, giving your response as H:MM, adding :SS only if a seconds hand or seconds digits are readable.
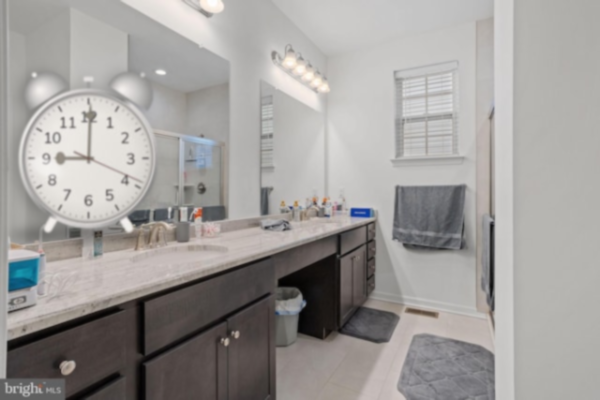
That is 9:00:19
